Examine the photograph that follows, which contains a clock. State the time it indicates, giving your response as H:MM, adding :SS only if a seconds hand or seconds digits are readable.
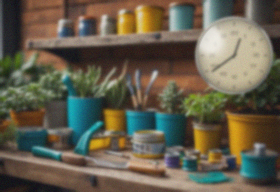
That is 12:39
